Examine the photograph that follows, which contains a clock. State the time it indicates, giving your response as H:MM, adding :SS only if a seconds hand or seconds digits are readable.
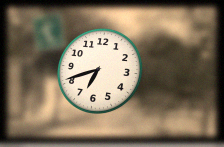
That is 6:41
